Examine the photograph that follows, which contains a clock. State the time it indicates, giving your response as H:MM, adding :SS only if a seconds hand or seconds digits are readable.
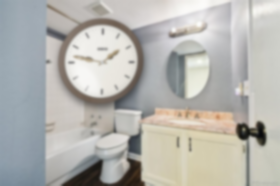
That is 1:47
